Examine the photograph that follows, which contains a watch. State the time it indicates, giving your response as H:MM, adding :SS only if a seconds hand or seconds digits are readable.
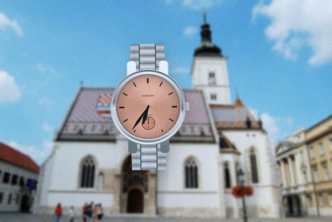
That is 6:36
